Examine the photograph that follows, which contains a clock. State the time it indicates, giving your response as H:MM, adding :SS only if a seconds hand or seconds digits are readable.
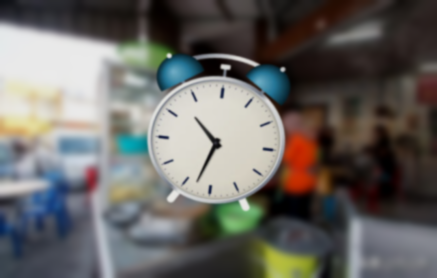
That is 10:33
